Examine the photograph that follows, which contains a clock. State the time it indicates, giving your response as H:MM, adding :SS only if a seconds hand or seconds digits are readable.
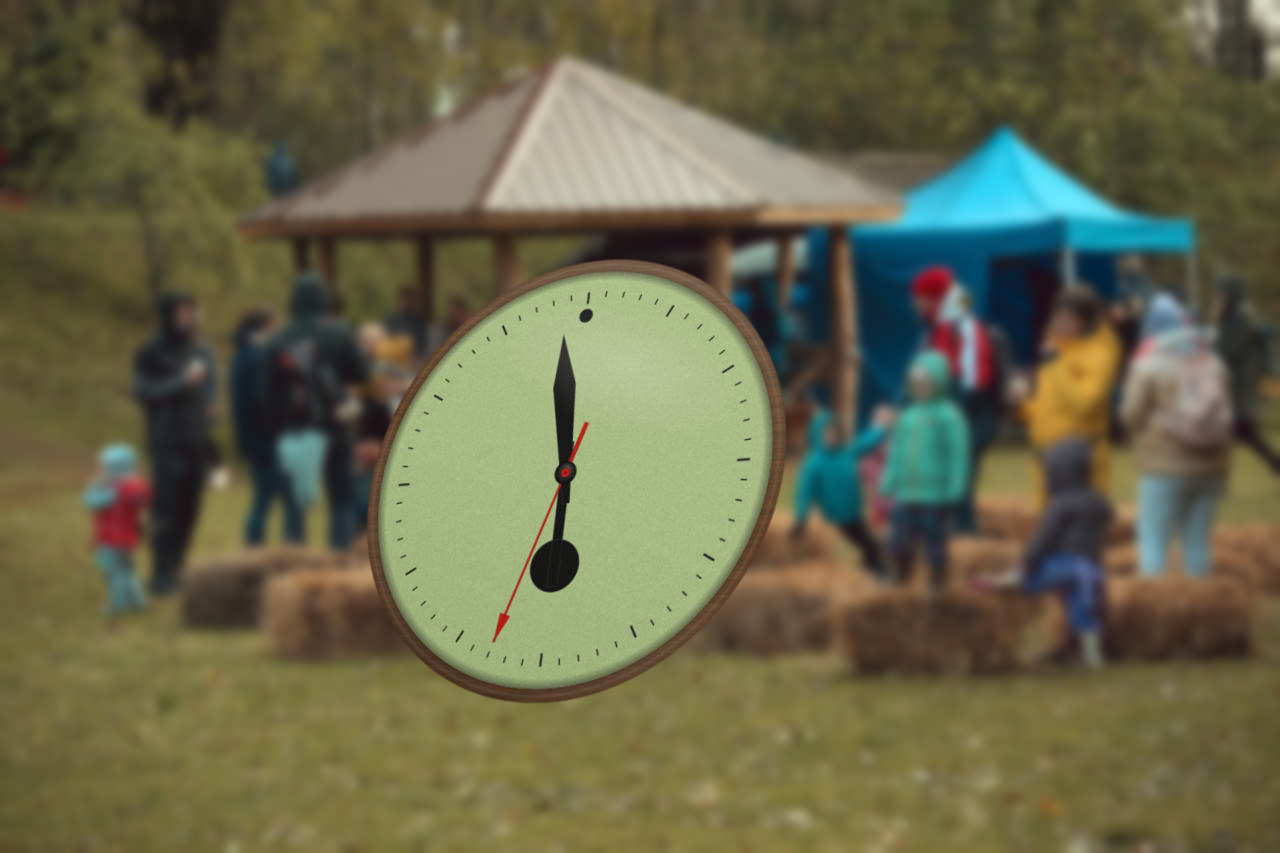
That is 5:58:33
